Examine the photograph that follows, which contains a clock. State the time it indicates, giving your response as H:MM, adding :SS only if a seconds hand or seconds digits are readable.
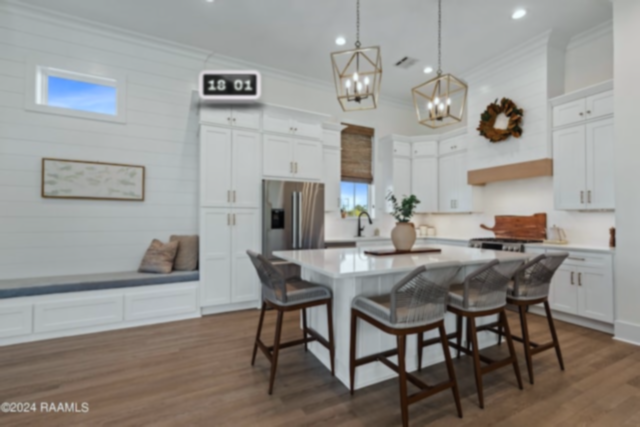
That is 18:01
